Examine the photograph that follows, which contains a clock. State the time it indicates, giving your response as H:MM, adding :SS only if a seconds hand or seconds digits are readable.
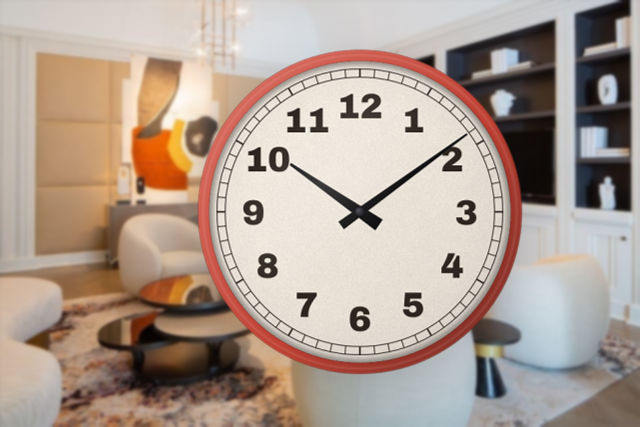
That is 10:09
